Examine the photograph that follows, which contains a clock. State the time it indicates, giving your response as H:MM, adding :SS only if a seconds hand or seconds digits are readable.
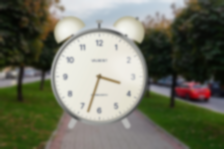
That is 3:33
